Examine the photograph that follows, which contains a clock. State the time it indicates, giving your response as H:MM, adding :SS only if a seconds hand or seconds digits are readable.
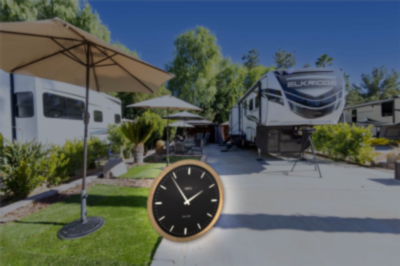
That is 1:54
